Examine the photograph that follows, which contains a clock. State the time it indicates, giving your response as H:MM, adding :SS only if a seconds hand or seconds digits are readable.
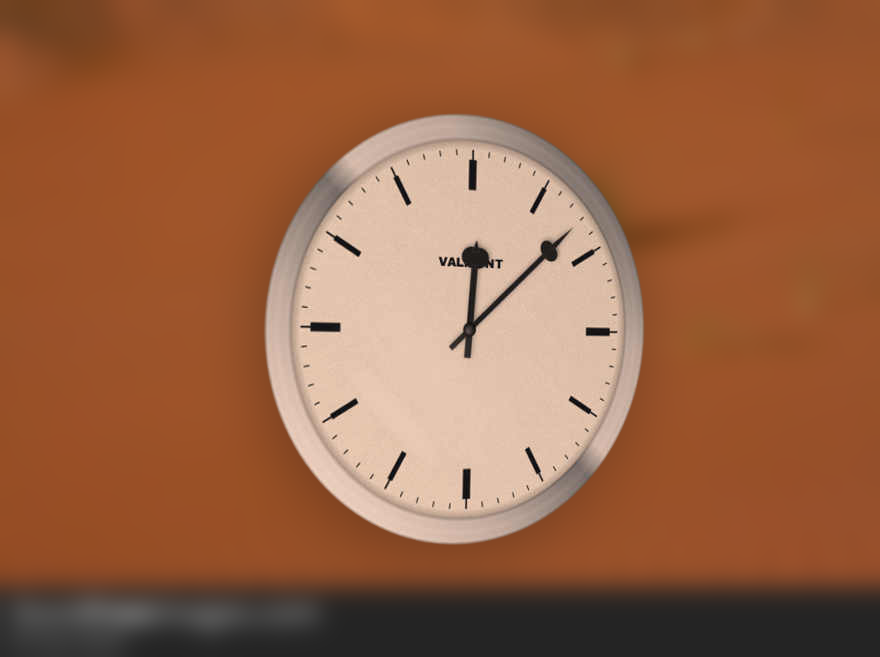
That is 12:08
